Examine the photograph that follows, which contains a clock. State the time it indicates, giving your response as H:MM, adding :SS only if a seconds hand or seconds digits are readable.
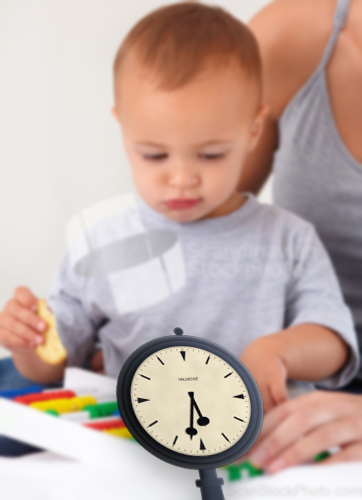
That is 5:32
